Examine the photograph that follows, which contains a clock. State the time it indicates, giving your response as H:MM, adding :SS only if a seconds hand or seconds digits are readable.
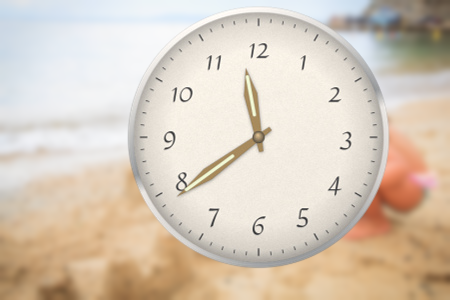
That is 11:39
